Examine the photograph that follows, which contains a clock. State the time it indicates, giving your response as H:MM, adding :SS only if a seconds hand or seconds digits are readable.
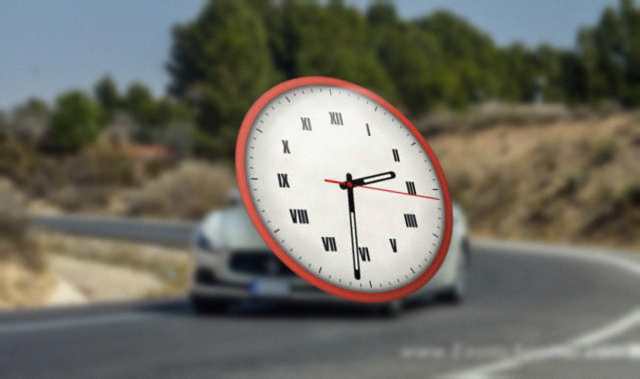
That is 2:31:16
